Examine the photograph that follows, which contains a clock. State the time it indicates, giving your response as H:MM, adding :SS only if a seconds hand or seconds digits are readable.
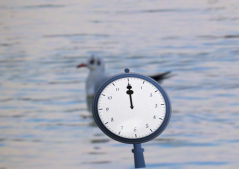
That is 12:00
